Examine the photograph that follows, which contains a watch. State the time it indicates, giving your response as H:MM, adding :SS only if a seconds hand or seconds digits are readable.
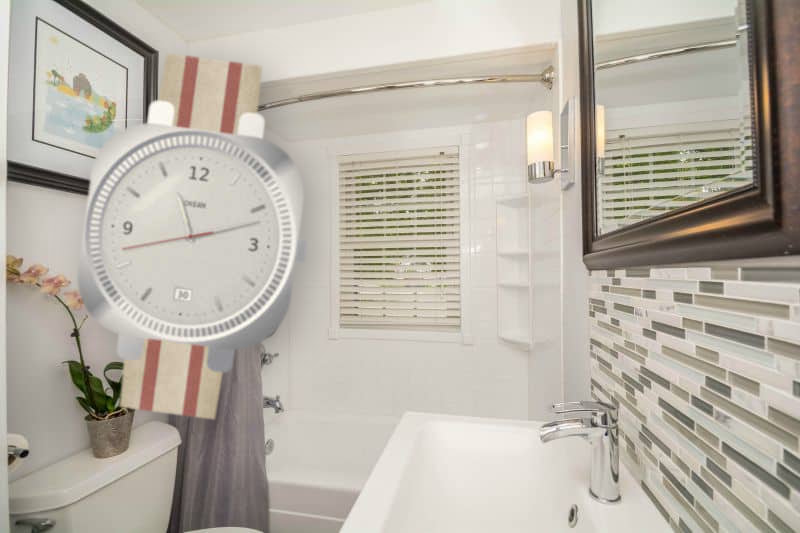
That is 11:11:42
